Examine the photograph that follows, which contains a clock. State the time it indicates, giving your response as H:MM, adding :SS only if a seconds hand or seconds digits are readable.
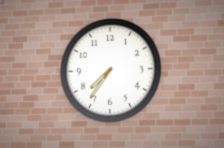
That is 7:36
